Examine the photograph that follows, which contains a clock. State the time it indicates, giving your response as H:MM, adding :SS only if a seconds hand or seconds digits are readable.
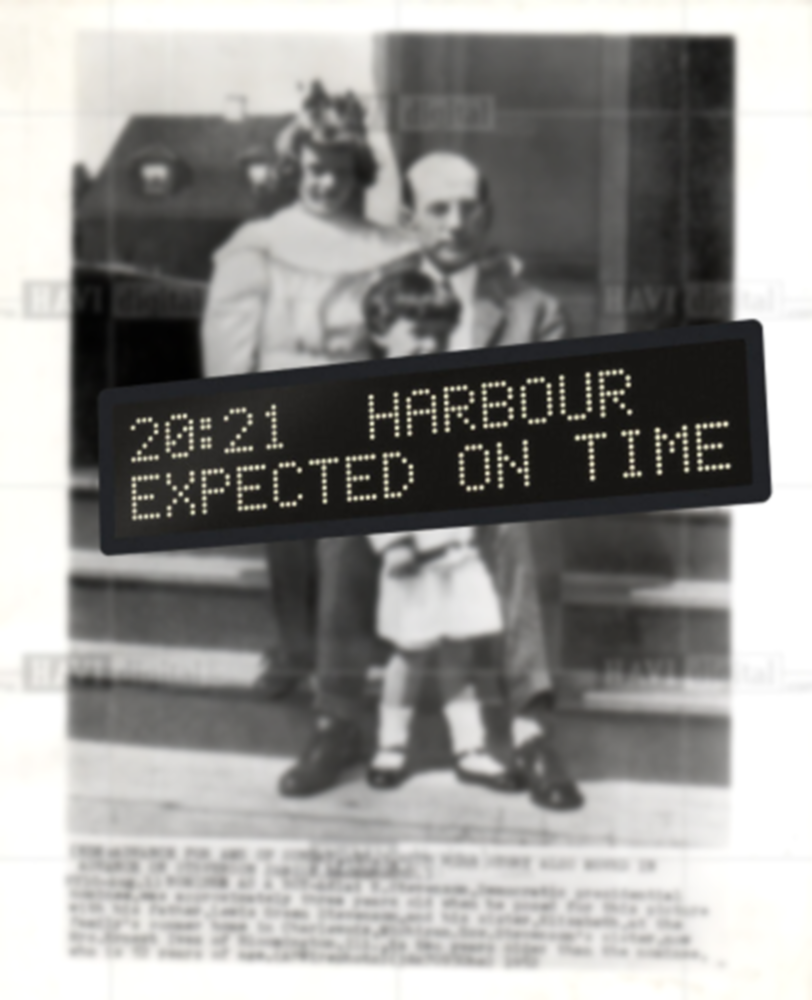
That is 20:21
